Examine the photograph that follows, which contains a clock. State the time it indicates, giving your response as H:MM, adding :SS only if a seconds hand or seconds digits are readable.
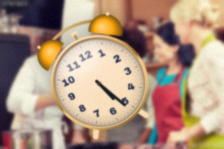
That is 5:26
